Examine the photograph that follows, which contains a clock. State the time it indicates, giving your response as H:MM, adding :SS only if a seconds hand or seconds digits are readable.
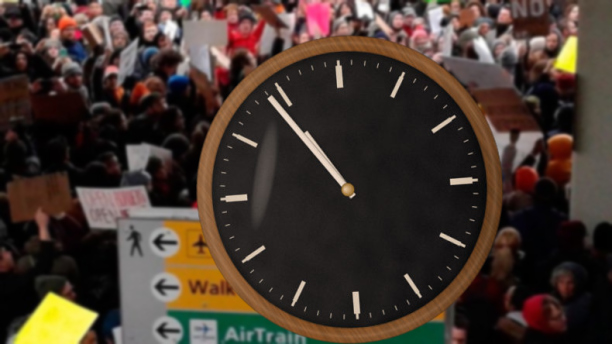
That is 10:54
